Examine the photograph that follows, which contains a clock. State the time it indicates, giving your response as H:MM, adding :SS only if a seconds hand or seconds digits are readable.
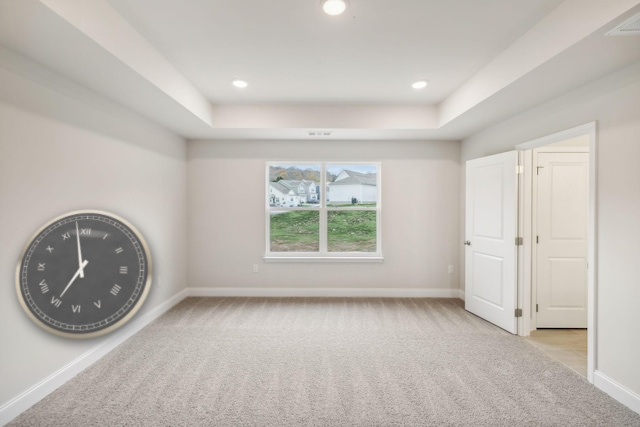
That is 6:58
